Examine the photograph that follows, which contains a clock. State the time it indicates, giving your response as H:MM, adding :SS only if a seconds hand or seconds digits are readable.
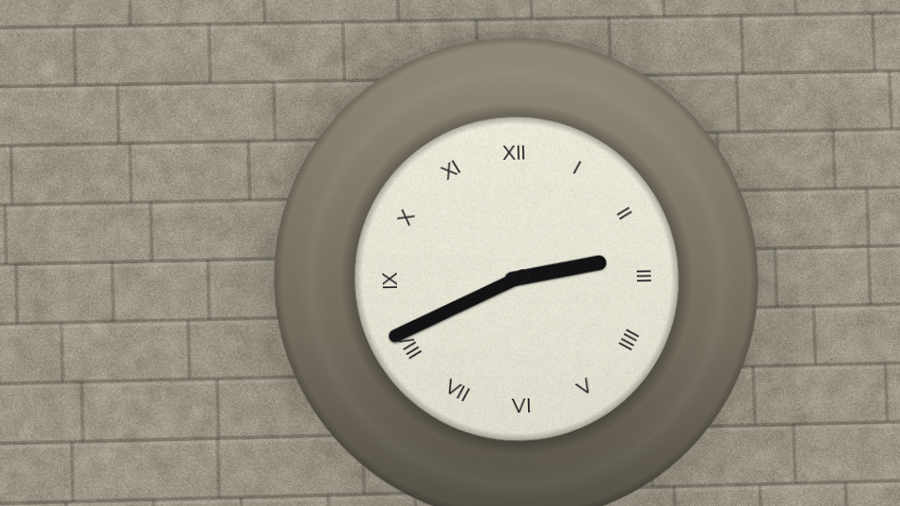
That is 2:41
